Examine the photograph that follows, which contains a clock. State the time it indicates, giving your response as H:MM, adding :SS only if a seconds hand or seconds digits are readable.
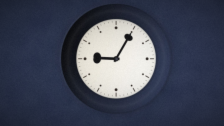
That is 9:05
